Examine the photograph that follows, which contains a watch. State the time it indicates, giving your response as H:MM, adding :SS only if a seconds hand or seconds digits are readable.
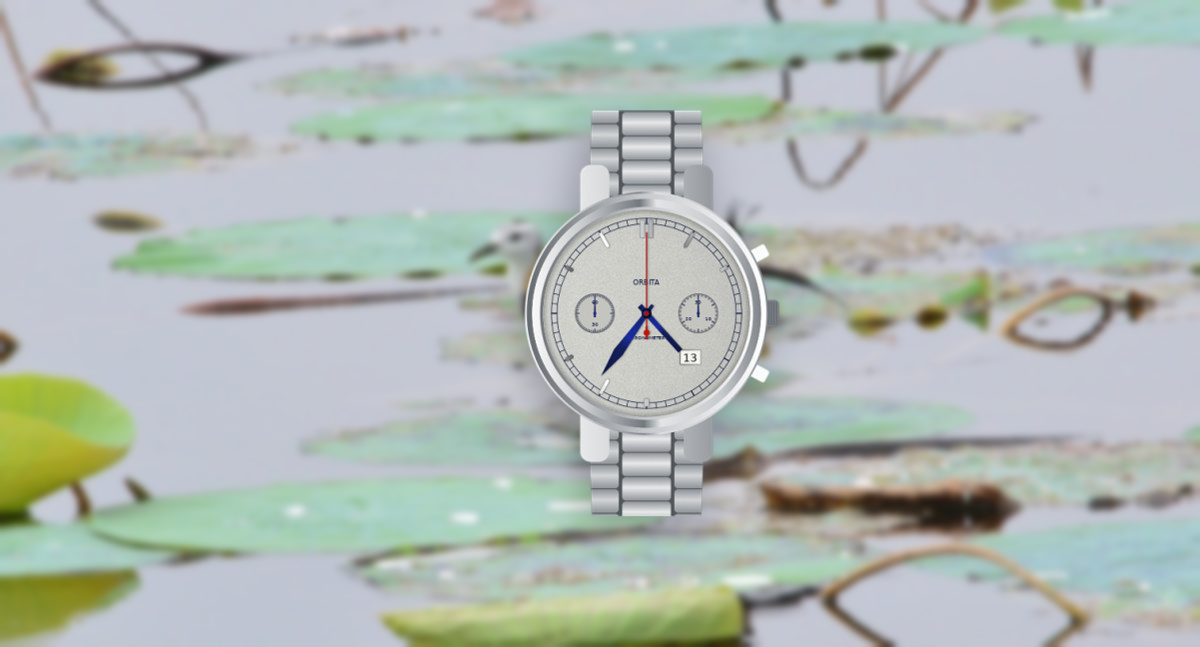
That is 4:36
